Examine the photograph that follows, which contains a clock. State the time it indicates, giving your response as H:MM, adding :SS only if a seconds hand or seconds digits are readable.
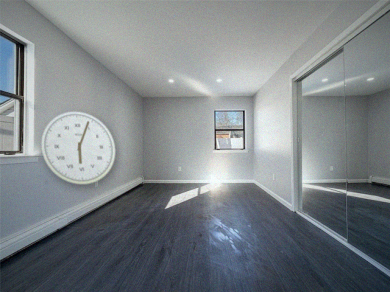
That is 6:04
